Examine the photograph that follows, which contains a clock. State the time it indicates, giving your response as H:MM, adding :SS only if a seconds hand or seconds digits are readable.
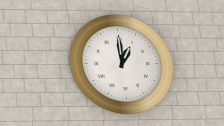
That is 1:00
